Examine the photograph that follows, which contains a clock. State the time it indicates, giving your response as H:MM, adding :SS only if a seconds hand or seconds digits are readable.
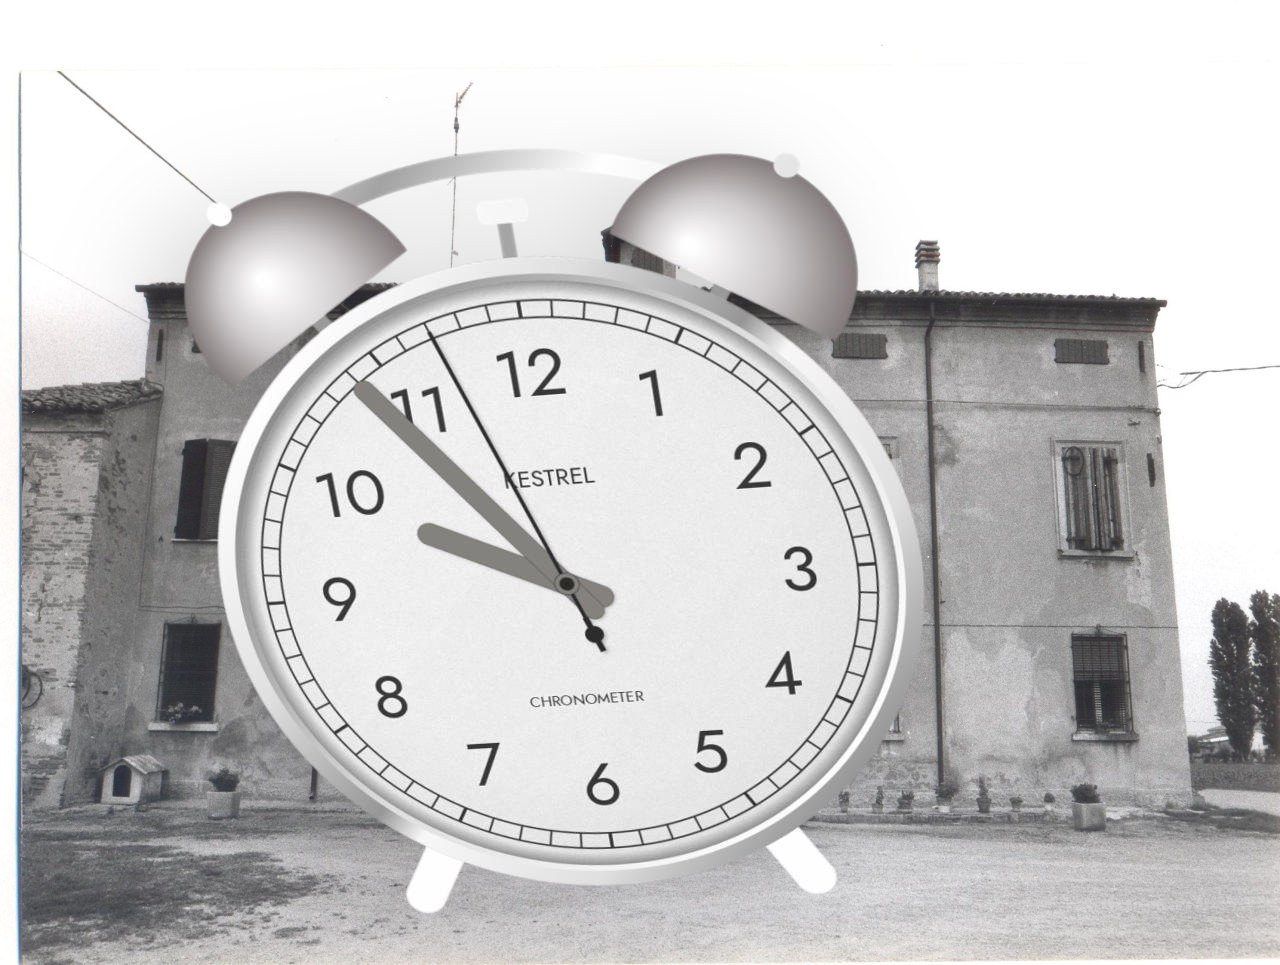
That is 9:53:57
